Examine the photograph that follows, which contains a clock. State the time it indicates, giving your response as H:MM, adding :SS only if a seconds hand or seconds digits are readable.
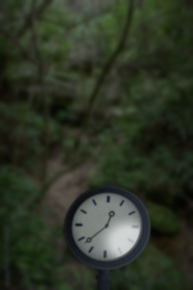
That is 12:38
